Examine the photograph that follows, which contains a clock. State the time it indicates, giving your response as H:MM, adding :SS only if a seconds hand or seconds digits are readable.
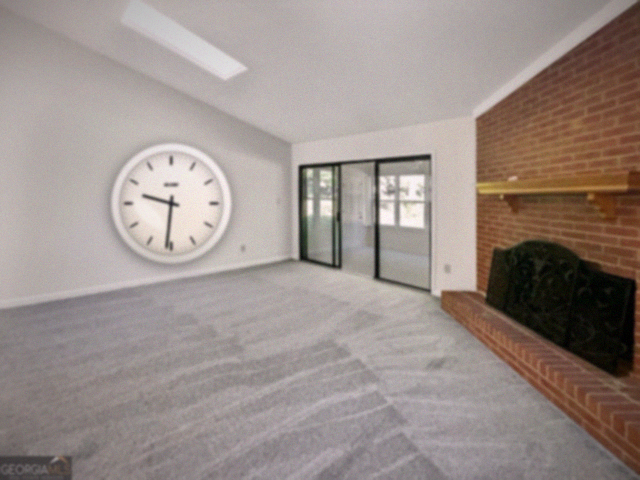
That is 9:31
